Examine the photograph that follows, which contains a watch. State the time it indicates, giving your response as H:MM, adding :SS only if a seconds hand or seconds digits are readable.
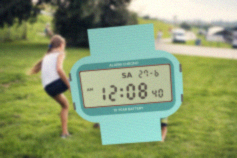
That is 12:08
